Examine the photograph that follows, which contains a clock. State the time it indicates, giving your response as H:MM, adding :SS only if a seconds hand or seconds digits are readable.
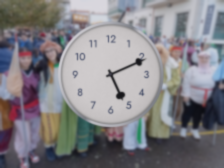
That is 5:11
